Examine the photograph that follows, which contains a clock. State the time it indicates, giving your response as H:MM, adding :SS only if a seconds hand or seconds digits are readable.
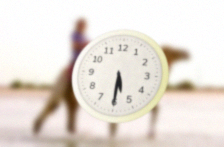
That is 5:30
